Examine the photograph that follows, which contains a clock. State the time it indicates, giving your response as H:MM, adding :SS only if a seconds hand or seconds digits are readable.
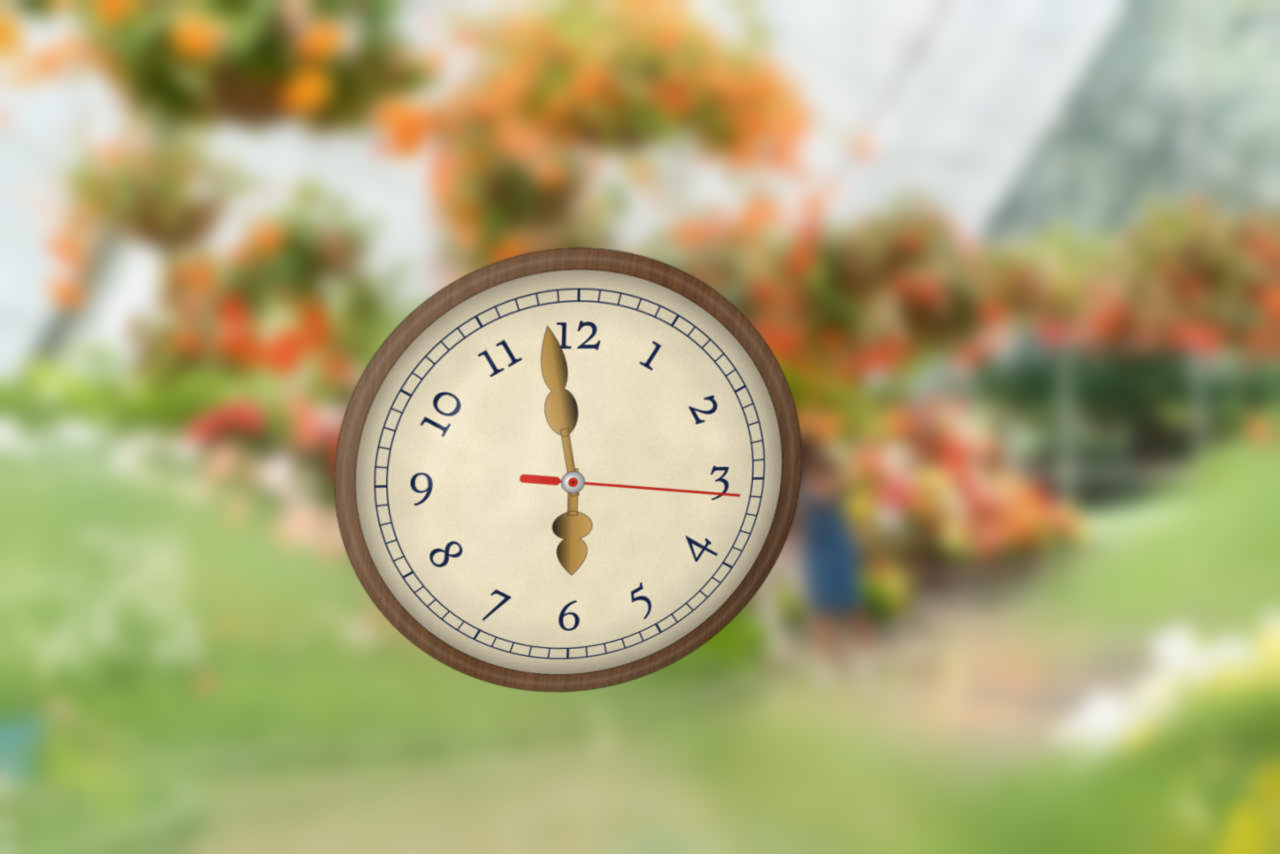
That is 5:58:16
